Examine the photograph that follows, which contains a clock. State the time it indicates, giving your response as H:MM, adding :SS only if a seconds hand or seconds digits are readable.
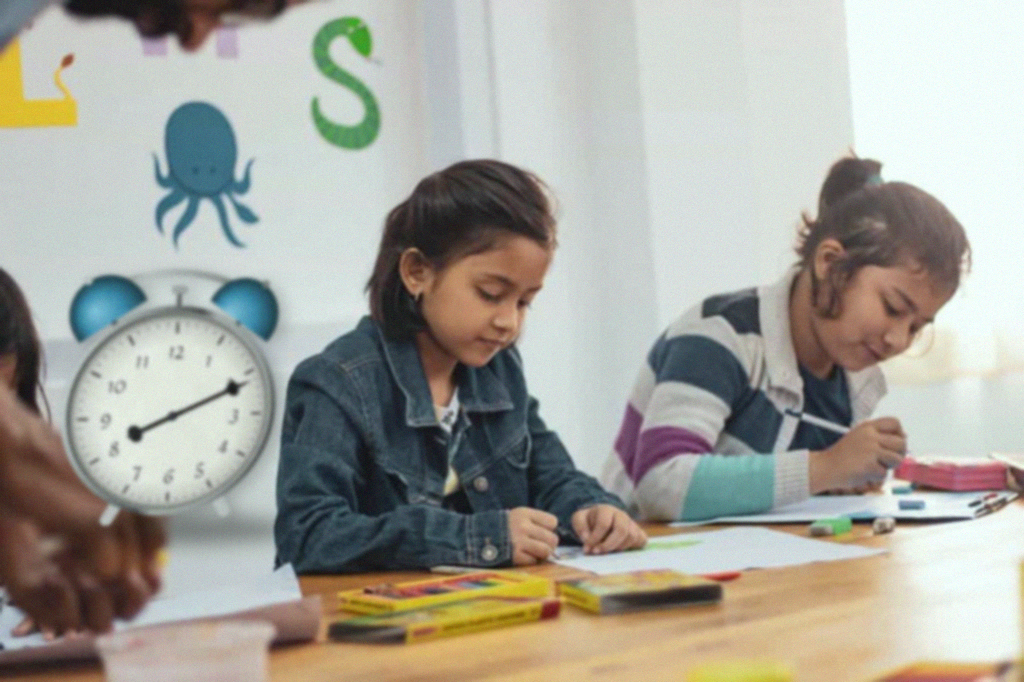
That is 8:11
